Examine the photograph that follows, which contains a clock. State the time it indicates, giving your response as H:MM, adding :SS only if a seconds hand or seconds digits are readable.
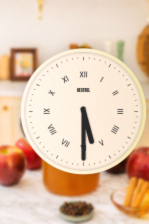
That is 5:30
